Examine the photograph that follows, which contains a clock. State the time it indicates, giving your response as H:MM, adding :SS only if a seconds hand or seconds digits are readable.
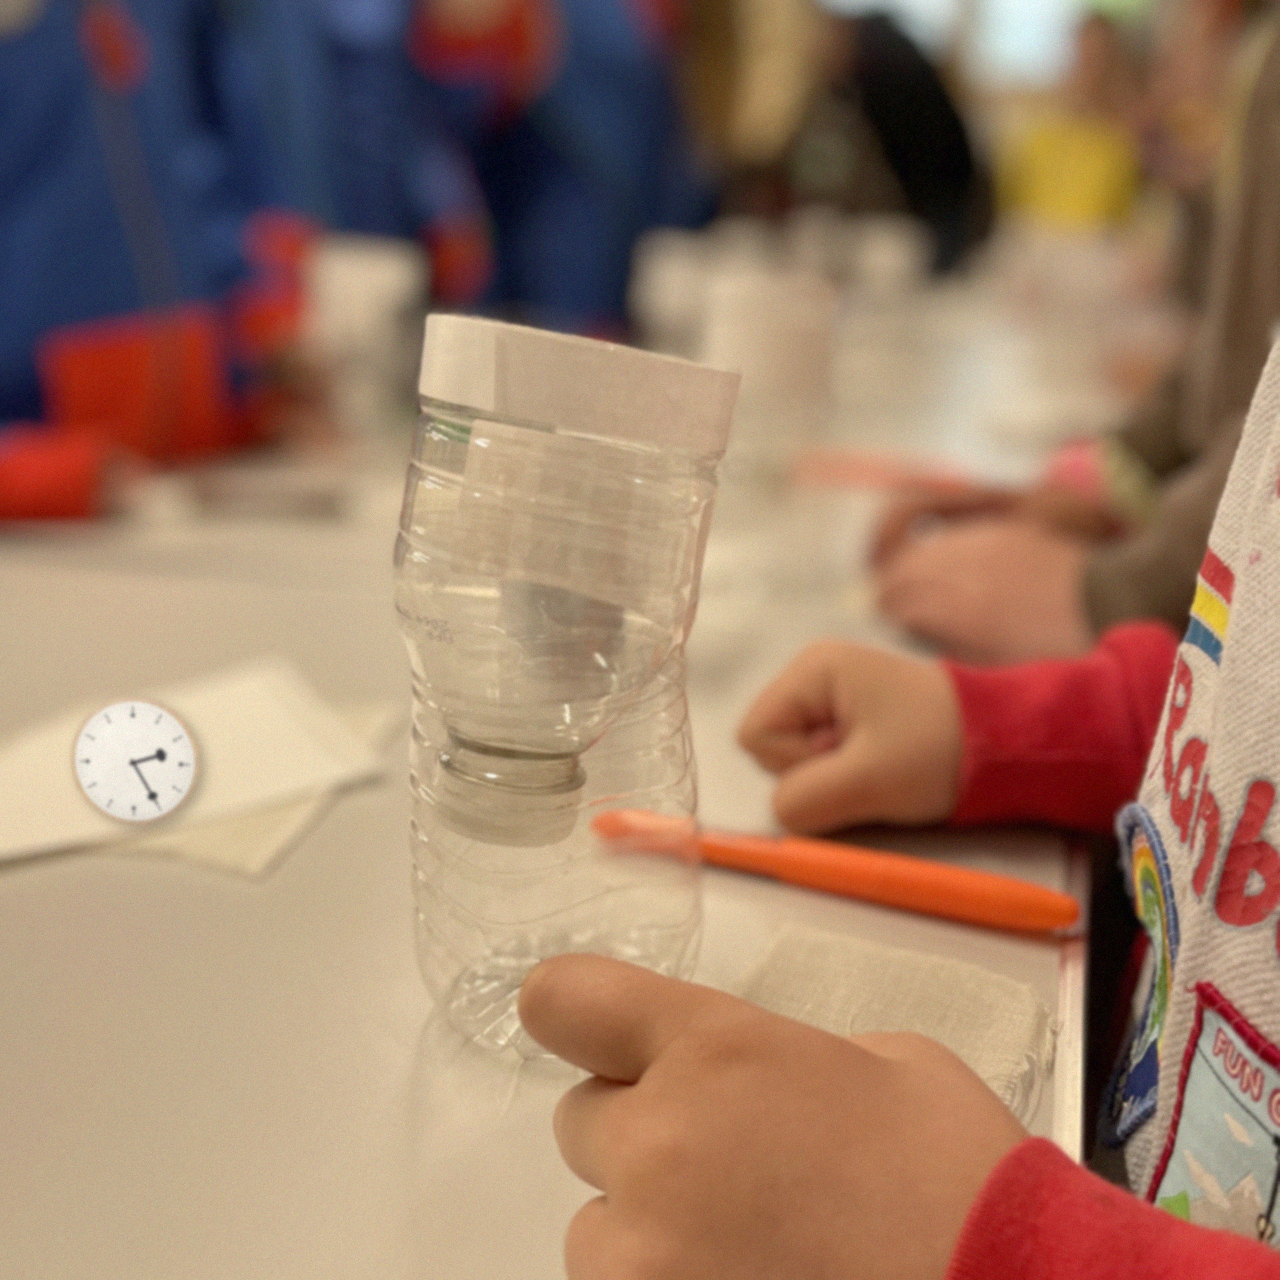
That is 2:25
